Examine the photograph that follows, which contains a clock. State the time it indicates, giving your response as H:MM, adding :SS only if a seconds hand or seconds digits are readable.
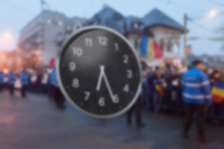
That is 6:26
